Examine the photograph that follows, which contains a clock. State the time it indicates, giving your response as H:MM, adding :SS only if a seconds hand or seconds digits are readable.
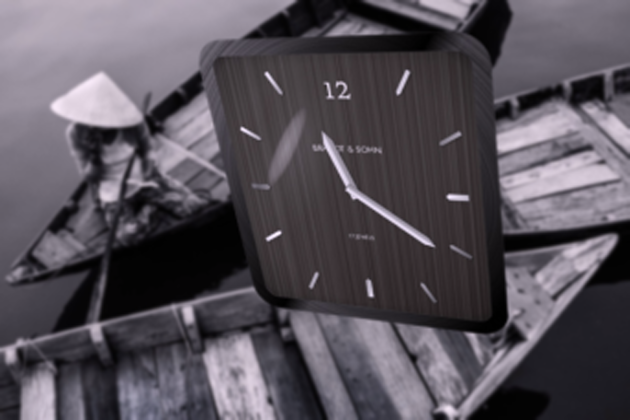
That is 11:21
